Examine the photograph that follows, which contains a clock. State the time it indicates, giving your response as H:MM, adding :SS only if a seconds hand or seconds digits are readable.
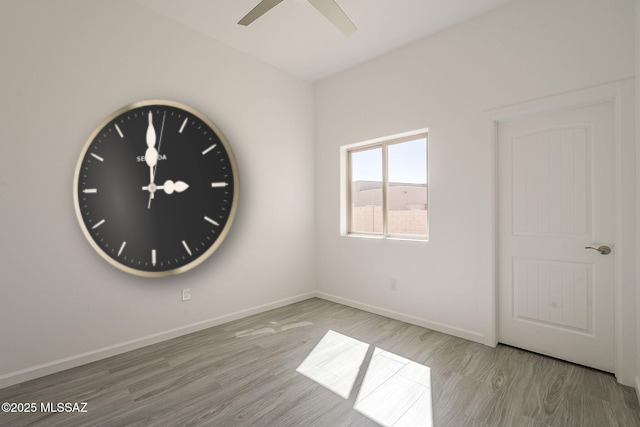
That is 3:00:02
